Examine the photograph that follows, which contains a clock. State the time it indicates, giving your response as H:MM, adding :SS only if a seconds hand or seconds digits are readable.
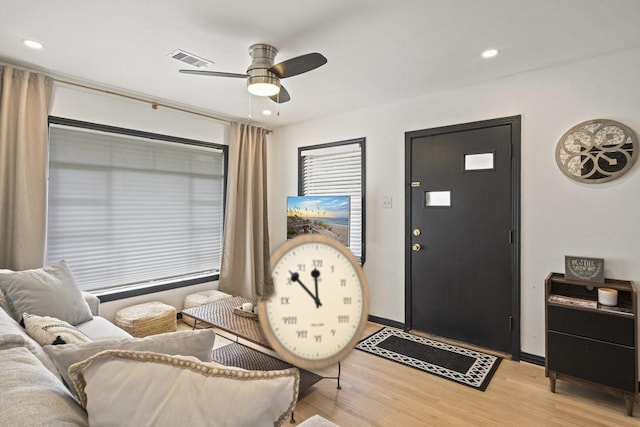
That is 11:52
